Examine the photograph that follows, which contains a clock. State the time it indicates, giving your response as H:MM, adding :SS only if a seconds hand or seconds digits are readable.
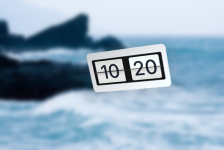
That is 10:20
